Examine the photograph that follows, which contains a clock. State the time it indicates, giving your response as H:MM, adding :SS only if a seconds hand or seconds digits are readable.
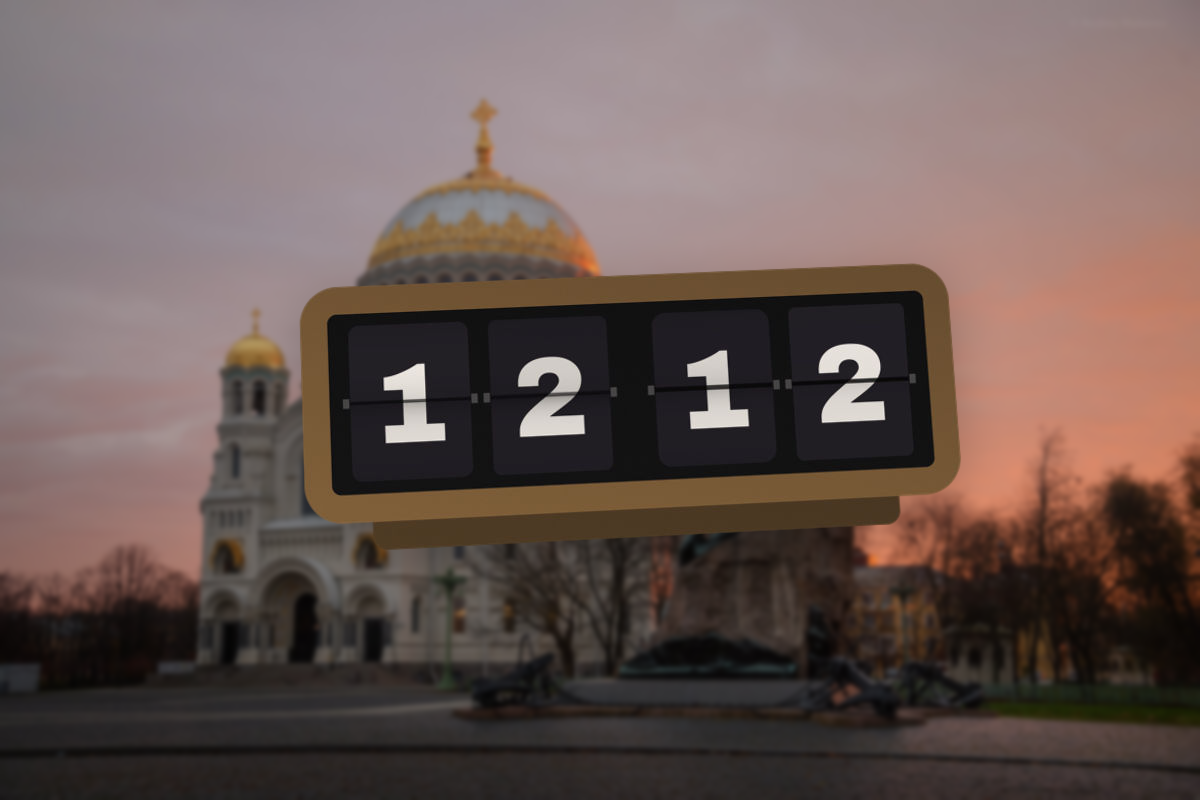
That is 12:12
